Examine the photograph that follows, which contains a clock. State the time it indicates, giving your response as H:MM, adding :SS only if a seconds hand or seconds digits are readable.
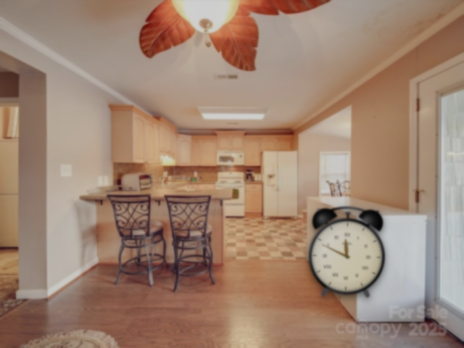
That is 11:49
